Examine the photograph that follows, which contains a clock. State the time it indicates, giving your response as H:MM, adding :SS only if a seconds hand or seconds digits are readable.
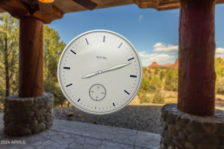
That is 8:11
